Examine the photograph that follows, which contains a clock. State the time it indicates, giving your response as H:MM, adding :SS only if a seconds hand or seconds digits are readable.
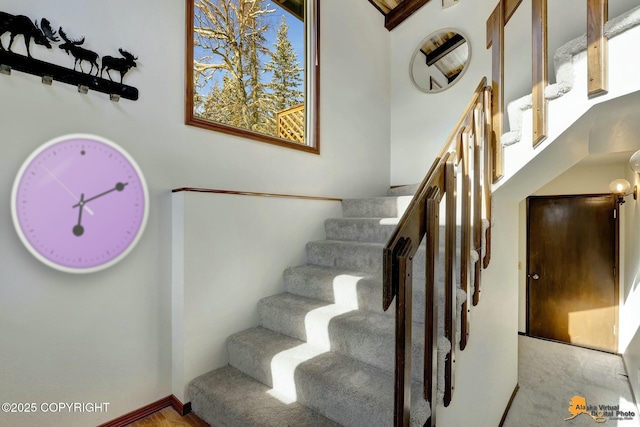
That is 6:10:52
